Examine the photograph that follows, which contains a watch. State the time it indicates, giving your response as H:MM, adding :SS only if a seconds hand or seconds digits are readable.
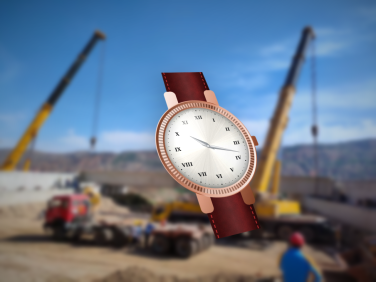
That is 10:18
